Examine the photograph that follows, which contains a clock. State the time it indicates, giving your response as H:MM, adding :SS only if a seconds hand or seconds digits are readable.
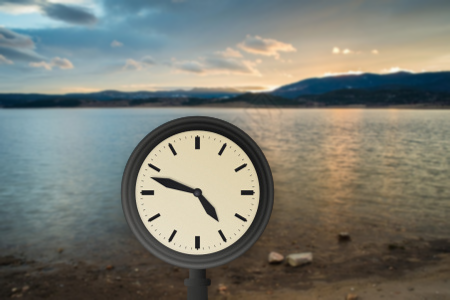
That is 4:48
